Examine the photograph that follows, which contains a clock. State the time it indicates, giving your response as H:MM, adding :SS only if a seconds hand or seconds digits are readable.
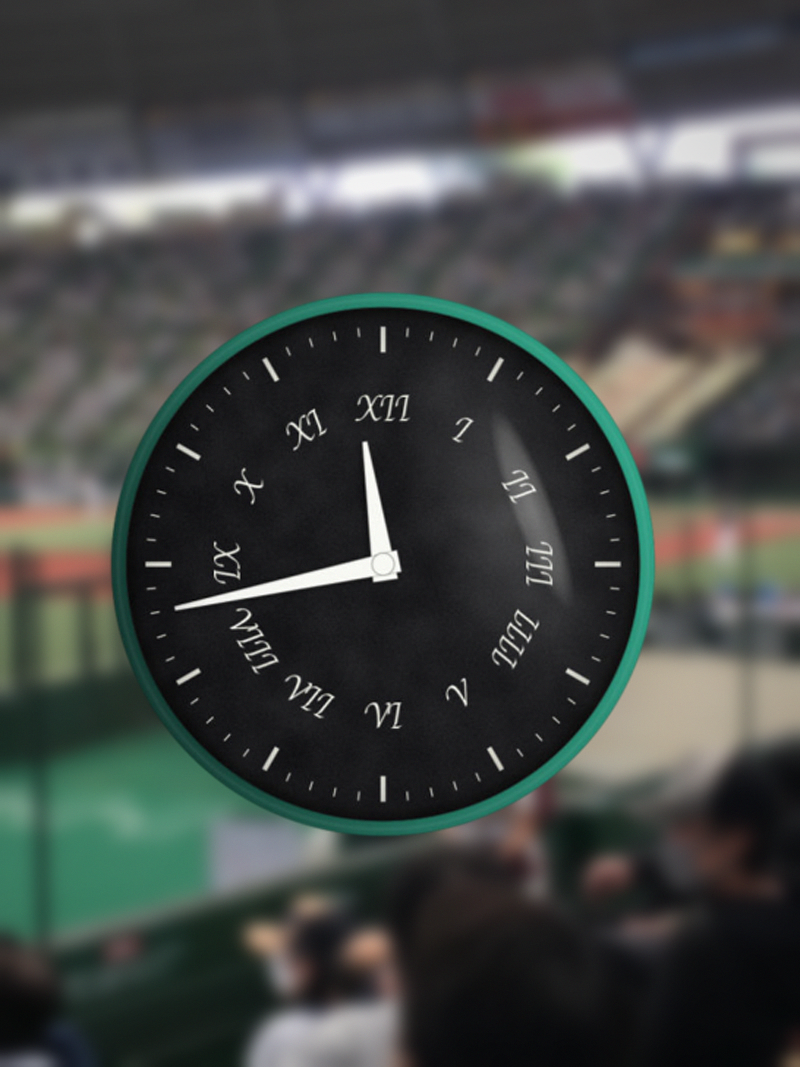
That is 11:43
